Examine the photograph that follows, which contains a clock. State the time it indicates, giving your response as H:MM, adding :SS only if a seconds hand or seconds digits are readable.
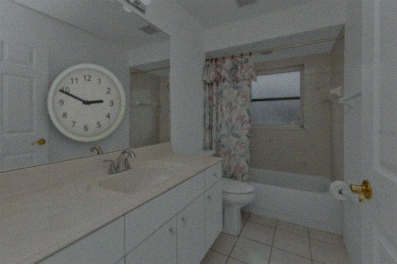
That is 2:49
